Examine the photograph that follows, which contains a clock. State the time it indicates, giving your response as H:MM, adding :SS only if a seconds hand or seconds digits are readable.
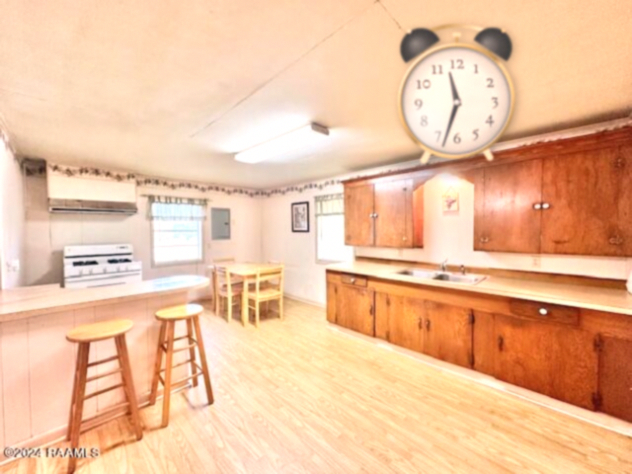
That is 11:33
